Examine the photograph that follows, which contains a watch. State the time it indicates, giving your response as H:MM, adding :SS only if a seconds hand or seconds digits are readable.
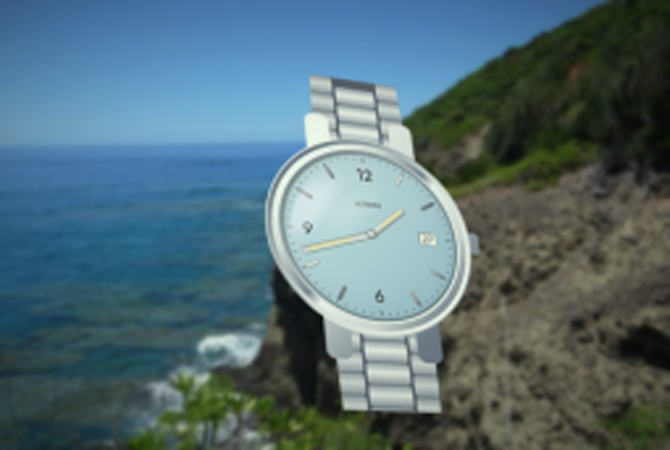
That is 1:42
